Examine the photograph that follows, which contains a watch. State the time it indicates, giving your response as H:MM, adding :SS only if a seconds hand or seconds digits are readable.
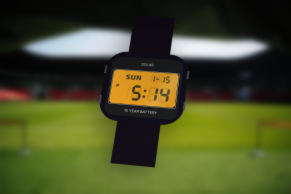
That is 5:14
